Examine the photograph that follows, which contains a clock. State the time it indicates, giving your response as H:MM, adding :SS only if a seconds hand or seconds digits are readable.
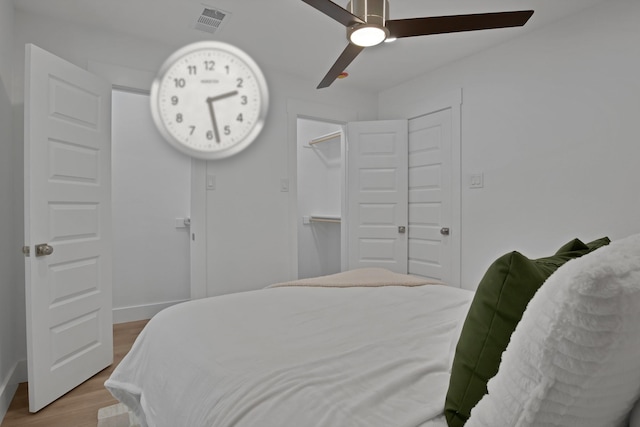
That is 2:28
